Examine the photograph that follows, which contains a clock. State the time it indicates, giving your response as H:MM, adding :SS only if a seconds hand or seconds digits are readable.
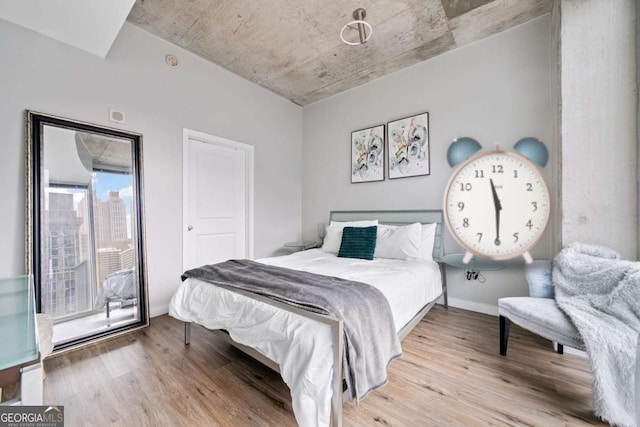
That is 11:30
